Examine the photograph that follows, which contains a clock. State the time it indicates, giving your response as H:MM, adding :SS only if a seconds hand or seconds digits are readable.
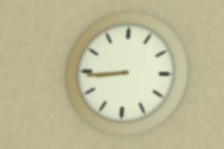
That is 8:44
